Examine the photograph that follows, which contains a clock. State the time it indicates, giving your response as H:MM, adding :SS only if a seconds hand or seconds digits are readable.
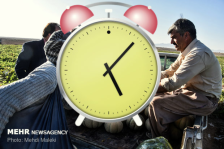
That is 5:07
